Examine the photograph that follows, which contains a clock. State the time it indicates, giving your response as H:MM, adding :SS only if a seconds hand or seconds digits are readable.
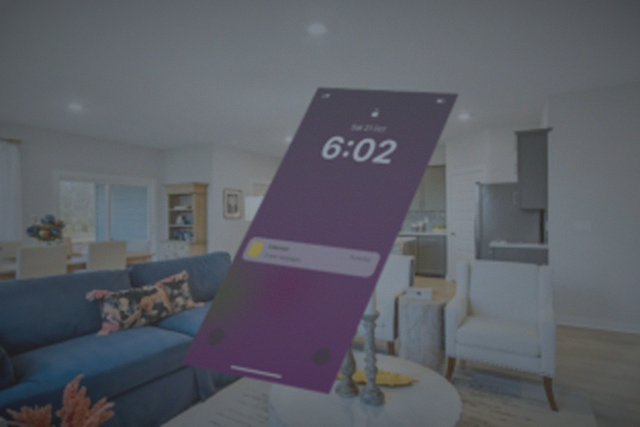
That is 6:02
